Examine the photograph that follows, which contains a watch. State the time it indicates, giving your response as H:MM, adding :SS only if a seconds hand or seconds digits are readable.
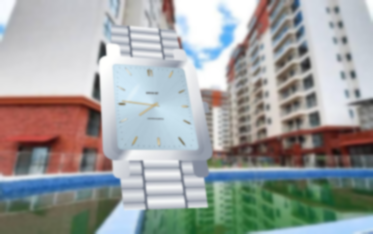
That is 7:46
